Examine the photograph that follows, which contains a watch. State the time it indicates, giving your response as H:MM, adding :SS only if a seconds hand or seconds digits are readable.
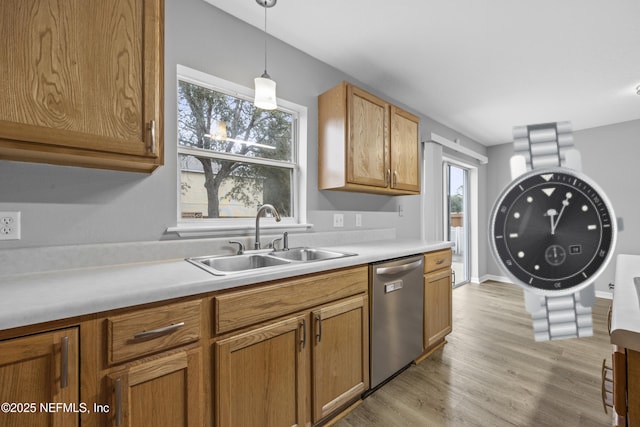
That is 12:05
